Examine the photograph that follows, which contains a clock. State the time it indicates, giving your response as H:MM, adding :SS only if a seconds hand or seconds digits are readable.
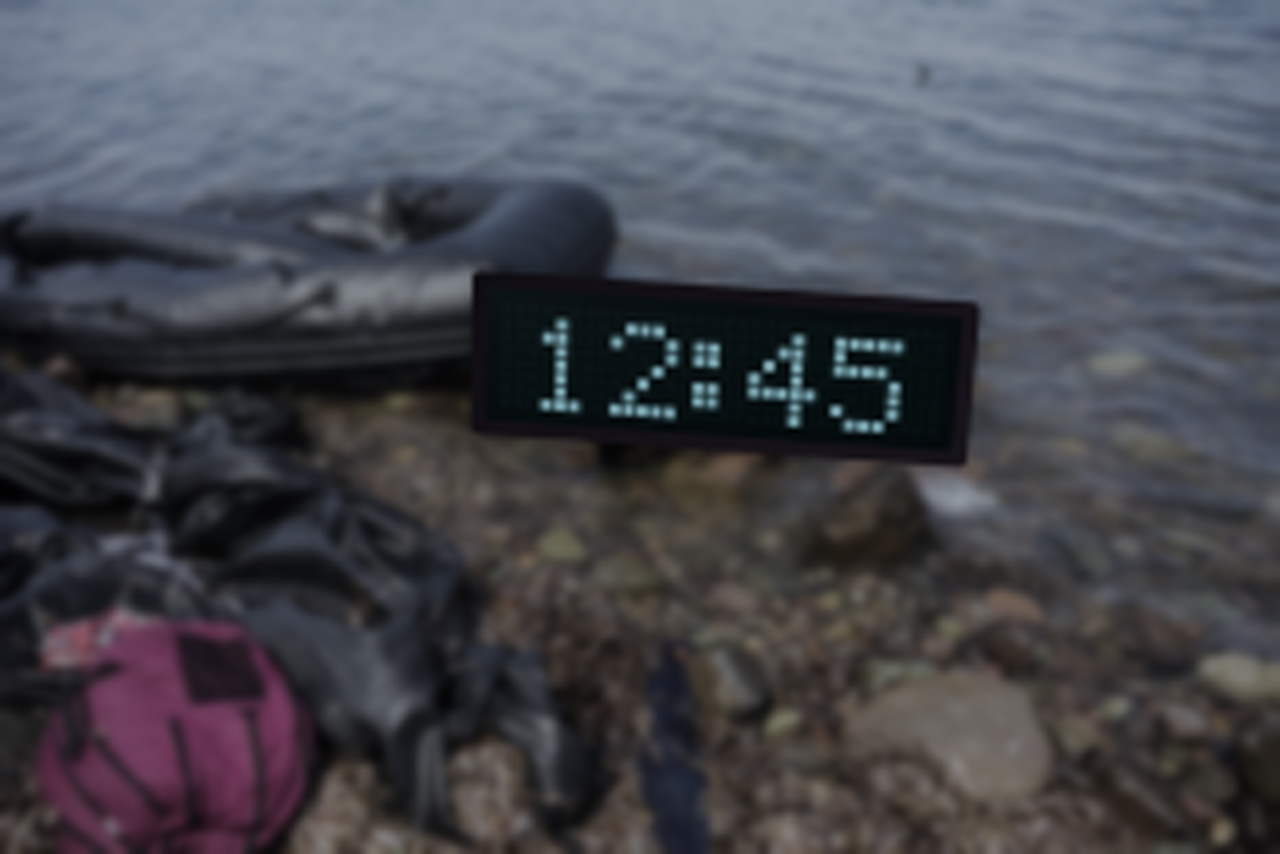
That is 12:45
